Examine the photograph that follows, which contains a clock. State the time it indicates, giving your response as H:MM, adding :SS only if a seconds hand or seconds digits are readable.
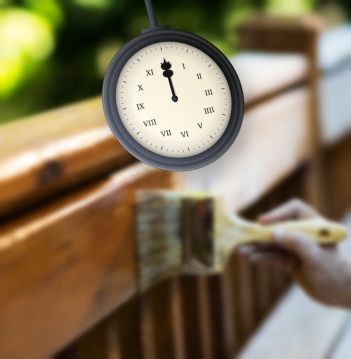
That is 12:00
